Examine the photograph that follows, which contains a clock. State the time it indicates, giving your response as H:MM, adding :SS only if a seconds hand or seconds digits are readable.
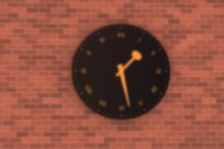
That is 1:28
